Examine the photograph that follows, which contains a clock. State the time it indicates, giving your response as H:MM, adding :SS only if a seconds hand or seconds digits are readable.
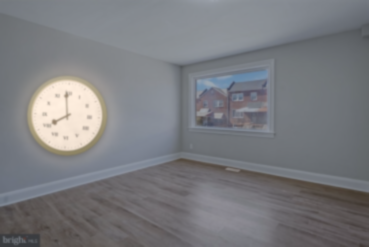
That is 7:59
